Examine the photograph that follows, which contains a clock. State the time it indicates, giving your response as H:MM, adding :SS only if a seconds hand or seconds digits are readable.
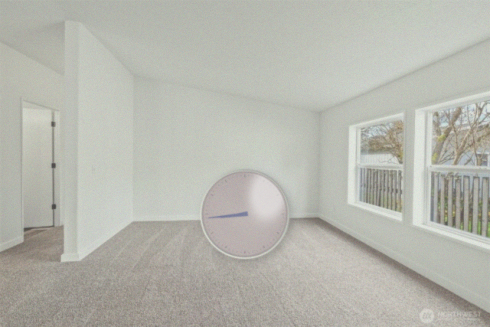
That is 8:44
